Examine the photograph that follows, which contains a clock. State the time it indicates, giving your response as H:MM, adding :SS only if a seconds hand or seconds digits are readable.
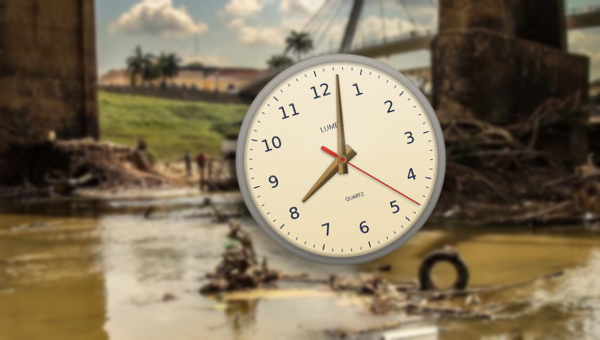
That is 8:02:23
